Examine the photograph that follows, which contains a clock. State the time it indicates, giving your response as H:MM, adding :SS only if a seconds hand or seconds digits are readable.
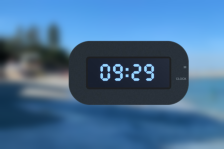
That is 9:29
